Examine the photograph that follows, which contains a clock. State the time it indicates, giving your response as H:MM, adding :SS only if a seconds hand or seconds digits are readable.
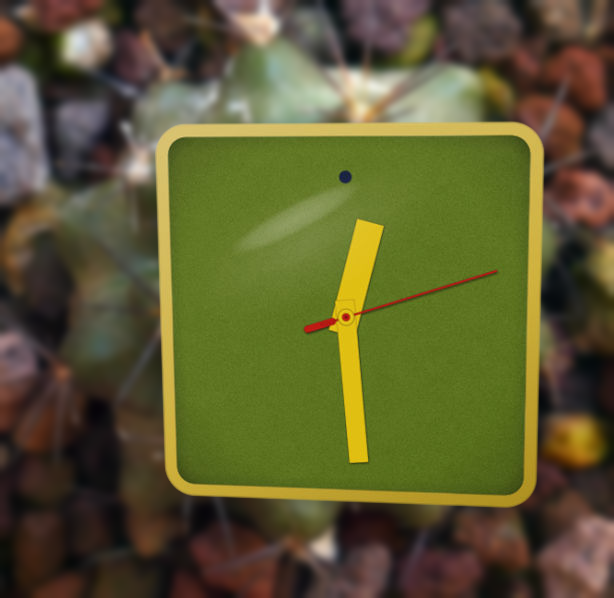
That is 12:29:12
